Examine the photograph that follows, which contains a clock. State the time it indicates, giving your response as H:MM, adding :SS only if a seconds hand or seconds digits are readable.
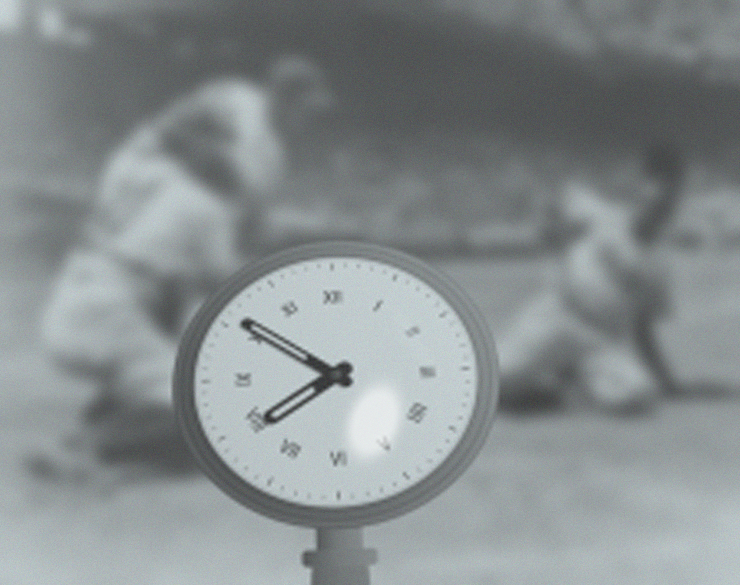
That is 7:51
